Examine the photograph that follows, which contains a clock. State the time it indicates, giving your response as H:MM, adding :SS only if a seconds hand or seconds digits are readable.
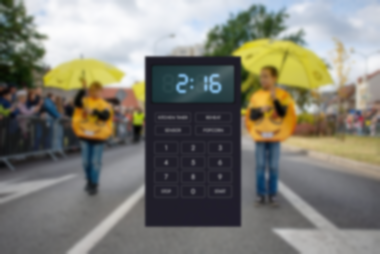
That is 2:16
